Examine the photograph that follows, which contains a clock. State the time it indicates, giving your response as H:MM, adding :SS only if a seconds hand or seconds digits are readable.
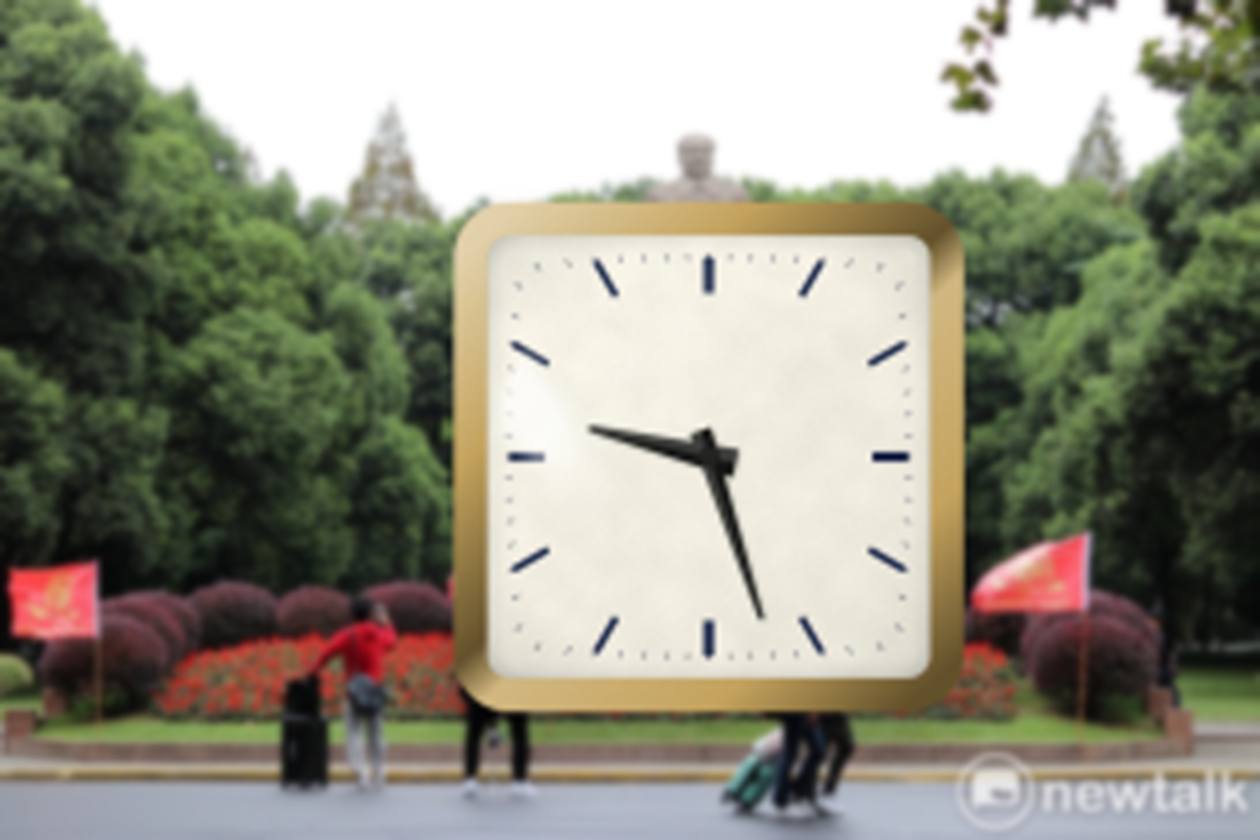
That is 9:27
